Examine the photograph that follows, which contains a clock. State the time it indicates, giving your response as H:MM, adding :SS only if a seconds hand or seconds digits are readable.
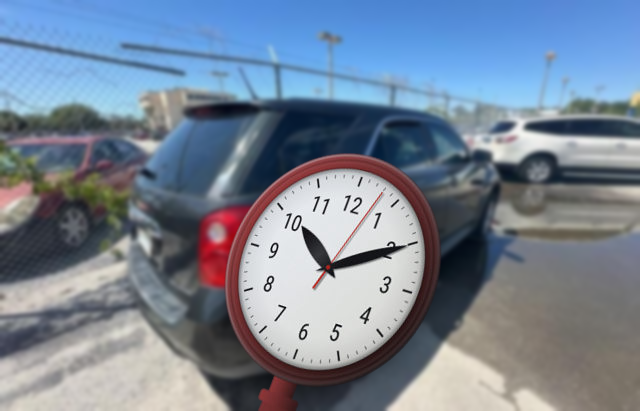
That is 10:10:03
